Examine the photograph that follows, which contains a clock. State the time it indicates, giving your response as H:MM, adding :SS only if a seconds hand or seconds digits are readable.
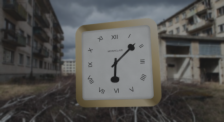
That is 6:08
